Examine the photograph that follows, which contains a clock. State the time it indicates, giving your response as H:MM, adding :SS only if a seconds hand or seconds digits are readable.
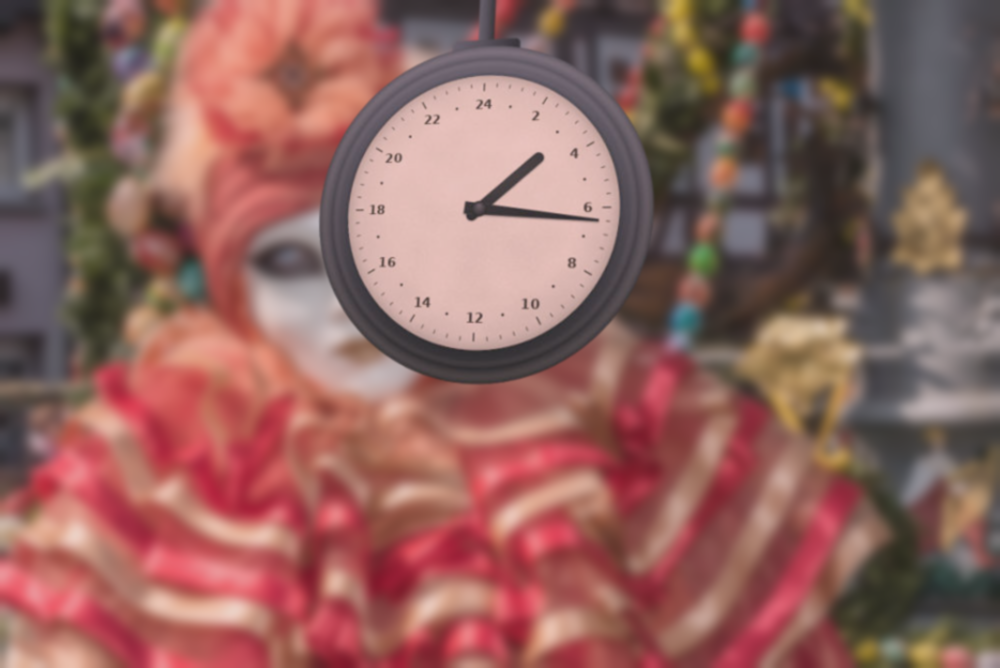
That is 3:16
